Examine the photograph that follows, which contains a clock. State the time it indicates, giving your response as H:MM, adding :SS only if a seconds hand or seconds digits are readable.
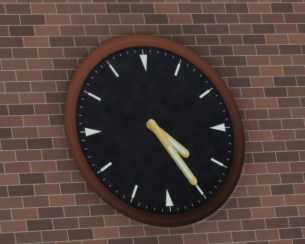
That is 4:25
